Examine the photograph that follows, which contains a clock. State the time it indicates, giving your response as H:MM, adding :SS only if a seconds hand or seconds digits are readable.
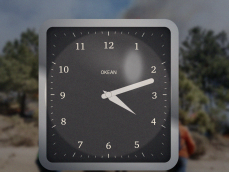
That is 4:12
